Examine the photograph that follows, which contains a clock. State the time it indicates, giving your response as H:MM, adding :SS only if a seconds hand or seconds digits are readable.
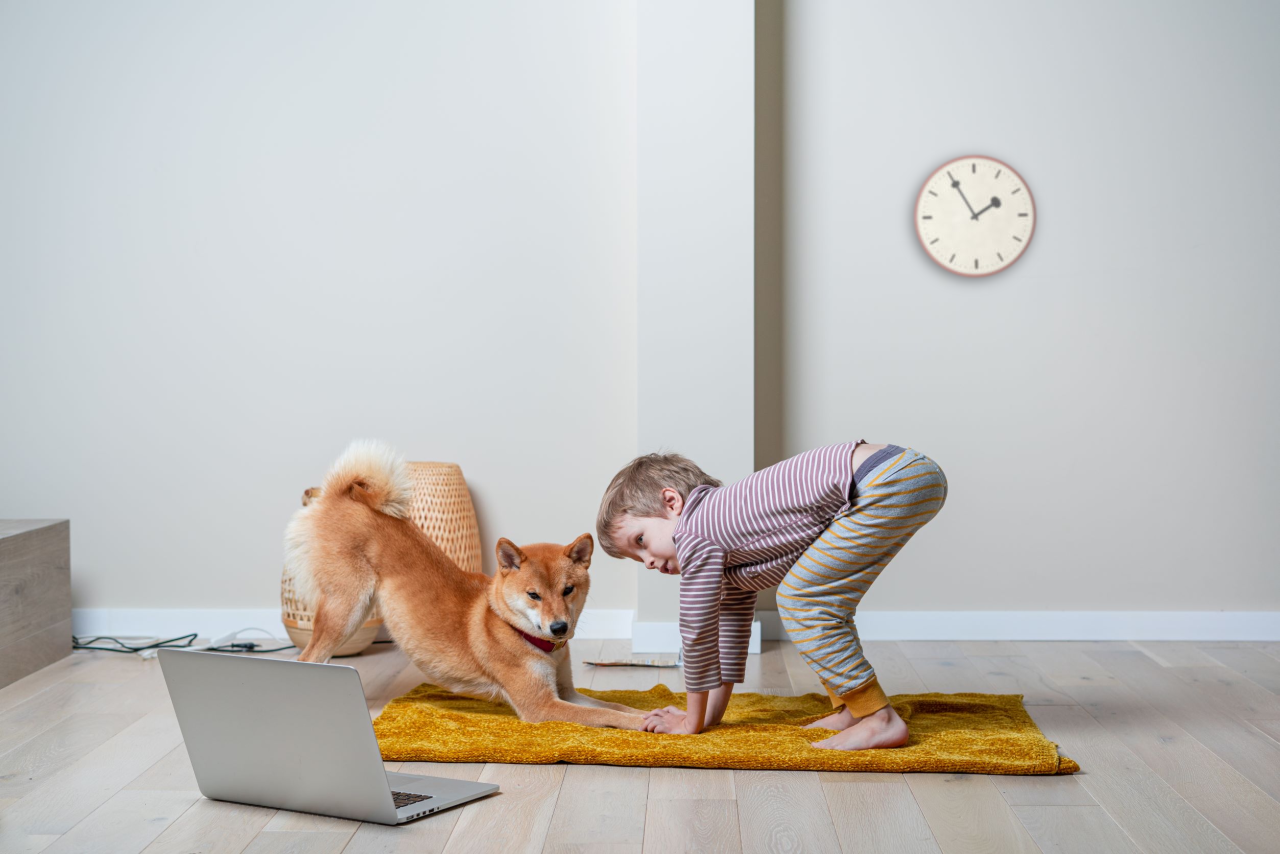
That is 1:55
